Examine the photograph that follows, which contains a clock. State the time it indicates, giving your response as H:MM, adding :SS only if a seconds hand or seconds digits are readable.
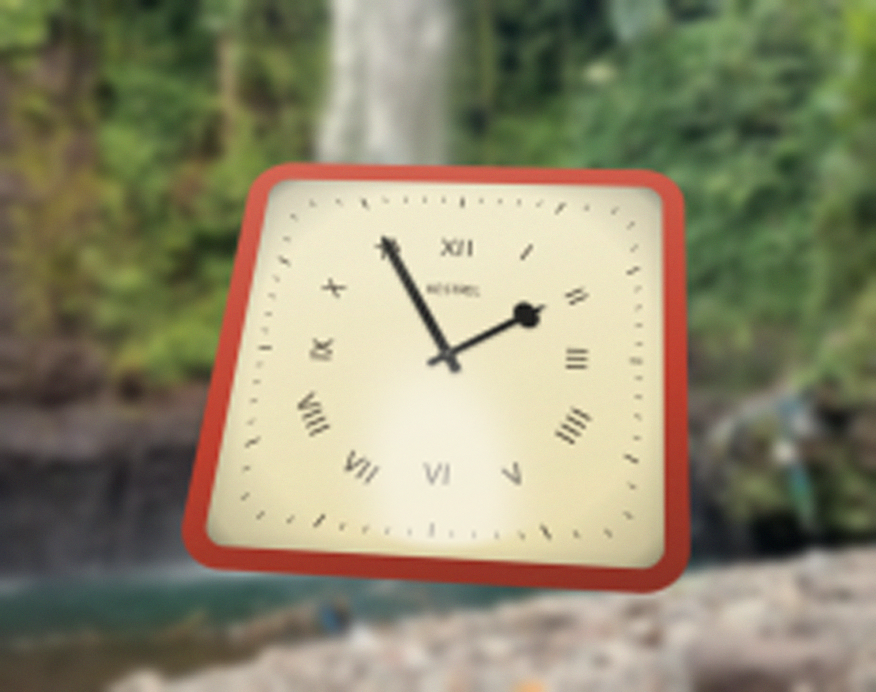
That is 1:55
